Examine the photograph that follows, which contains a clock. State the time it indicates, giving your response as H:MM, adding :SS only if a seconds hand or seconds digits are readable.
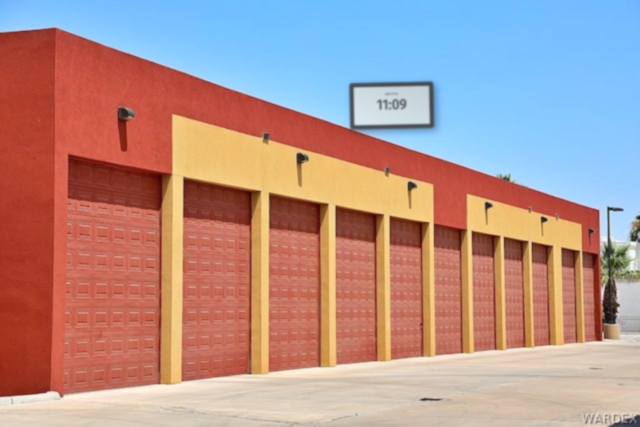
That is 11:09
